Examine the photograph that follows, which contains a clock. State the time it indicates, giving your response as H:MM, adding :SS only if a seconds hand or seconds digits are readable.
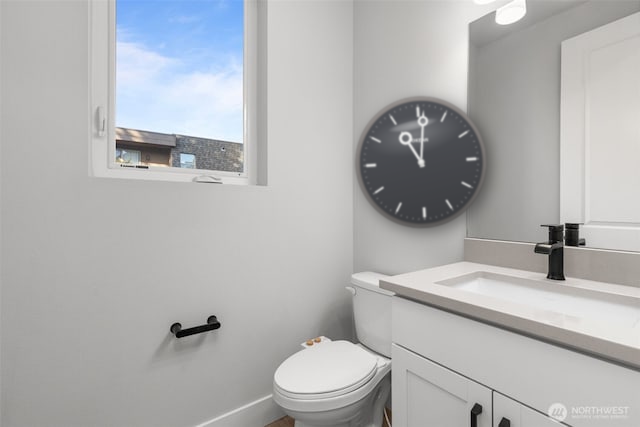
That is 11:01
